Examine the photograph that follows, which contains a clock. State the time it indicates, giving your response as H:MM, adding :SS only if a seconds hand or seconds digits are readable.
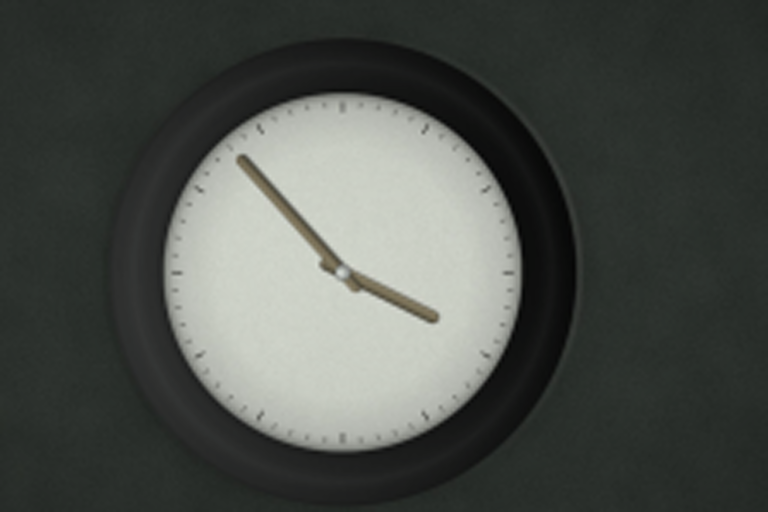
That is 3:53
